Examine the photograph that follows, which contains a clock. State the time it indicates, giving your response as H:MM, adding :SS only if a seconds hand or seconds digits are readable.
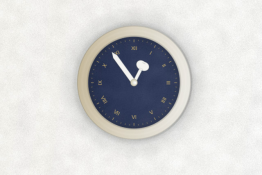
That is 12:54
